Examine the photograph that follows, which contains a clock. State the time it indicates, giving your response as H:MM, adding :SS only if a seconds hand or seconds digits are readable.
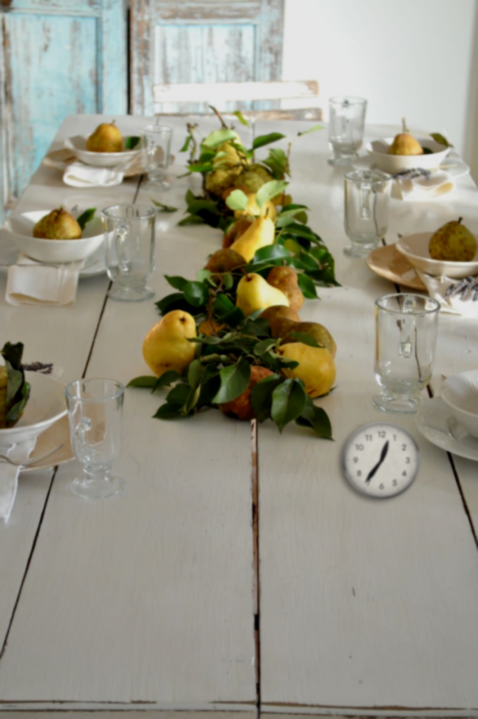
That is 12:36
